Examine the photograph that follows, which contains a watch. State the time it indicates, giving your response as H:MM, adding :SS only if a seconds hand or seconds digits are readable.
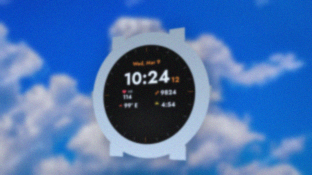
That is 10:24
